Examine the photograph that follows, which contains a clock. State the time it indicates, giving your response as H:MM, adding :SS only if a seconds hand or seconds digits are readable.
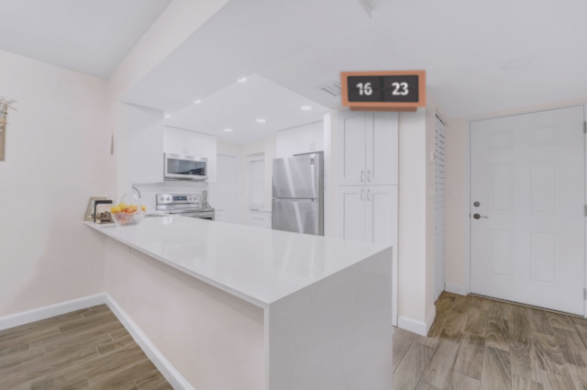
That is 16:23
